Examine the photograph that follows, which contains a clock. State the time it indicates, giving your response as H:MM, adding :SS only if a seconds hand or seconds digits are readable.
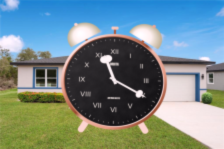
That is 11:20
